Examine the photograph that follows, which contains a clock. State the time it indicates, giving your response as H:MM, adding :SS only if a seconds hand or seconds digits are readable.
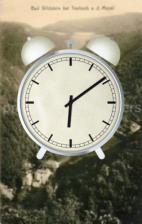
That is 6:09
